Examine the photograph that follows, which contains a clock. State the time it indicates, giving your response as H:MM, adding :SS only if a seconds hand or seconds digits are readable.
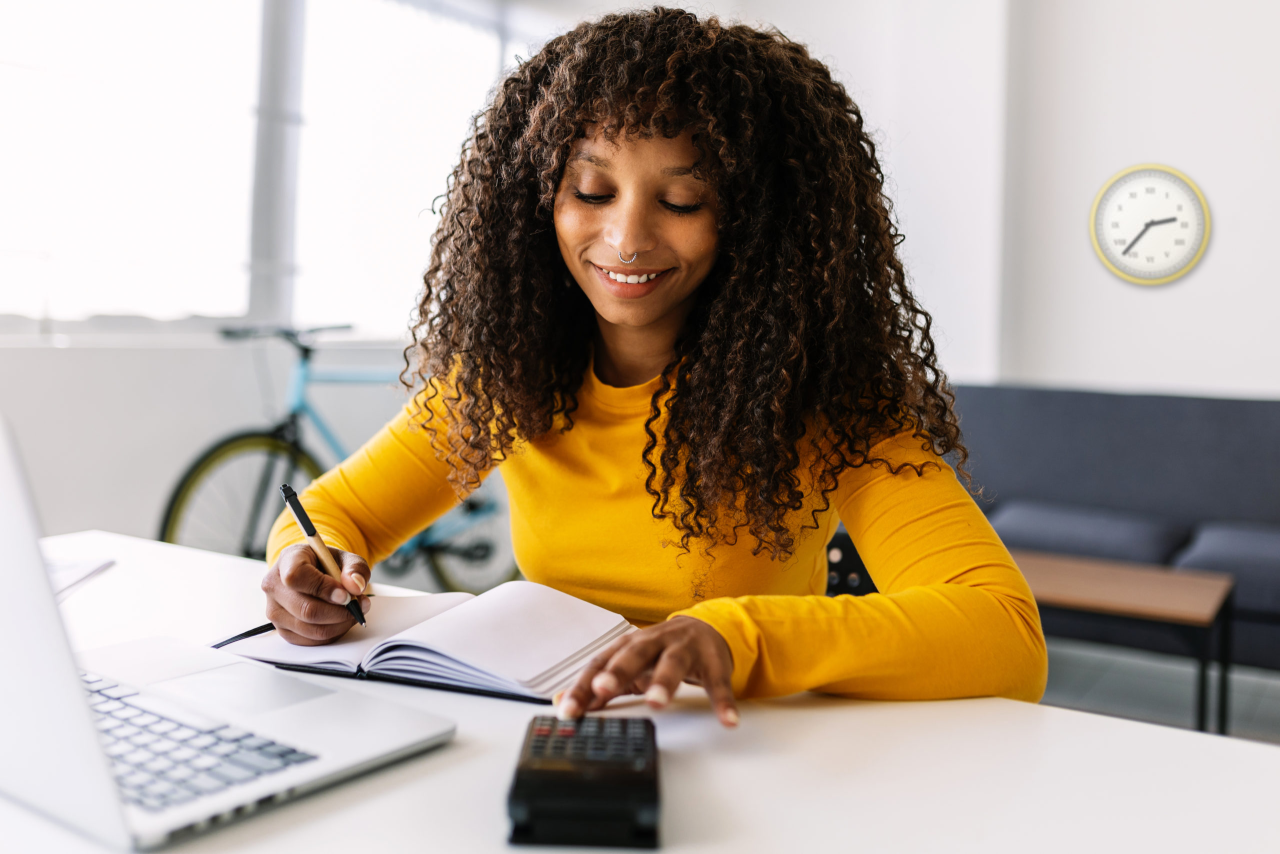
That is 2:37
